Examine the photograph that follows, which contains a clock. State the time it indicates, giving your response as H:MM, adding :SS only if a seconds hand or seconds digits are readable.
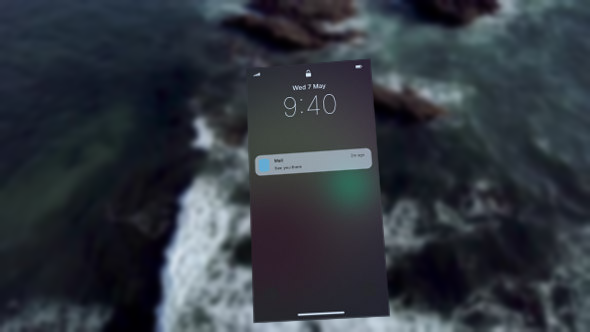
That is 9:40
